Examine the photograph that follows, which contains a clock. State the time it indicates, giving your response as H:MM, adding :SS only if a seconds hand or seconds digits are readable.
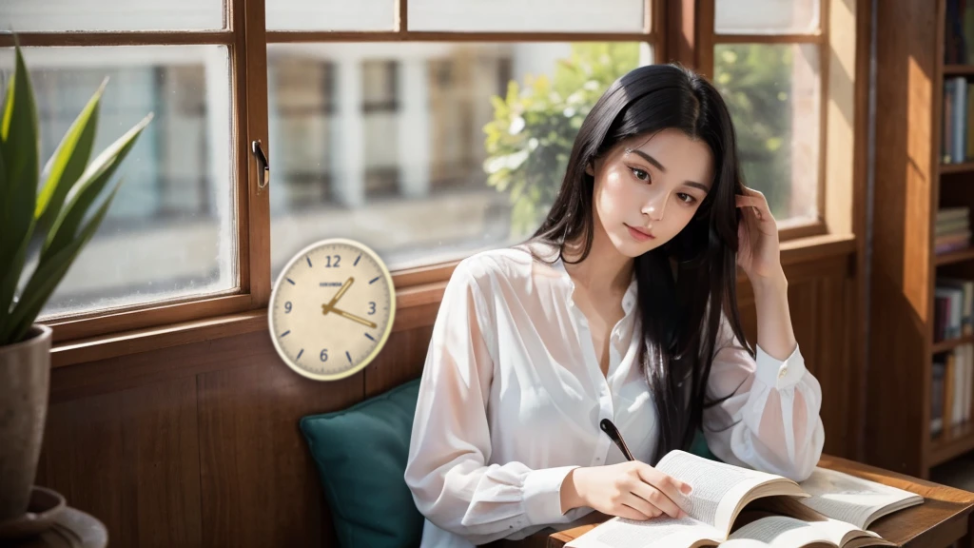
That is 1:18
